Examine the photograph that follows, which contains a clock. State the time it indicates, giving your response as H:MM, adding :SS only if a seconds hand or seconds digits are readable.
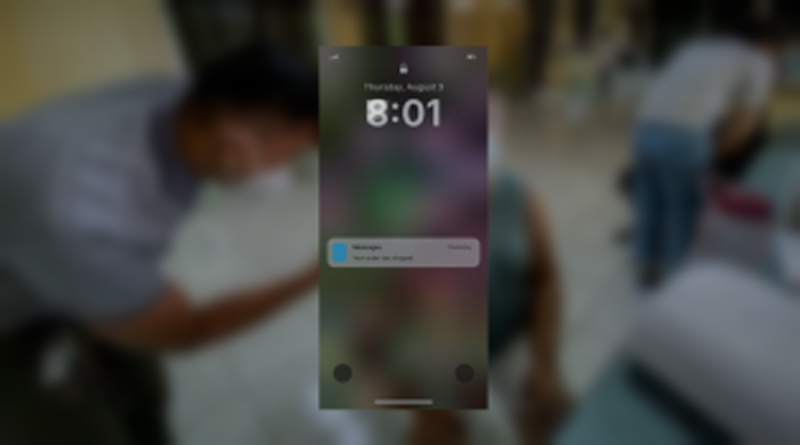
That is 8:01
